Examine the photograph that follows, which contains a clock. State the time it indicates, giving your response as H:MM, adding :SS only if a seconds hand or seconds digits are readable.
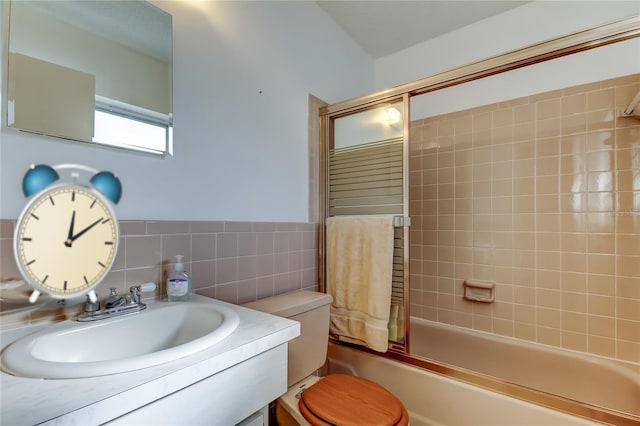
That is 12:09
